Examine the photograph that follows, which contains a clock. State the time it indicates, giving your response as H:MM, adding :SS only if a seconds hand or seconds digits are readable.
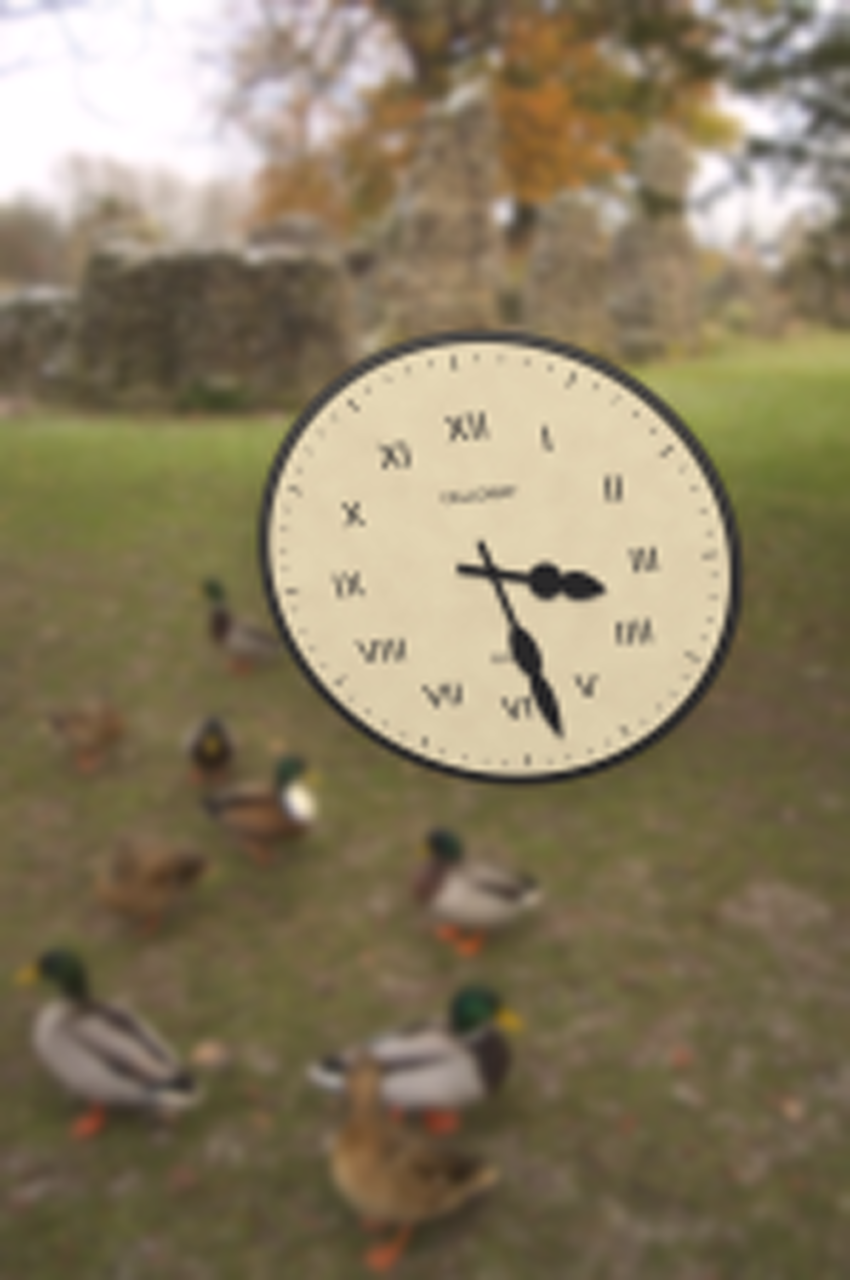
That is 3:28
